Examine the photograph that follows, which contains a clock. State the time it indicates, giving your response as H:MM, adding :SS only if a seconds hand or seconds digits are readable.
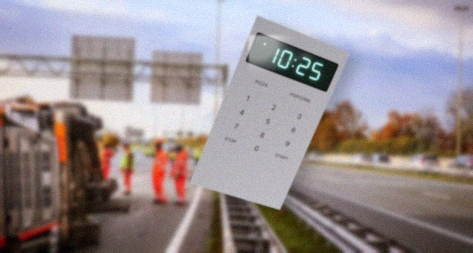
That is 10:25
